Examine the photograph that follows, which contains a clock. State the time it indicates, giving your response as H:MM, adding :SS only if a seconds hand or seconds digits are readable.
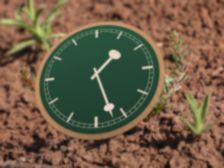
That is 1:27
